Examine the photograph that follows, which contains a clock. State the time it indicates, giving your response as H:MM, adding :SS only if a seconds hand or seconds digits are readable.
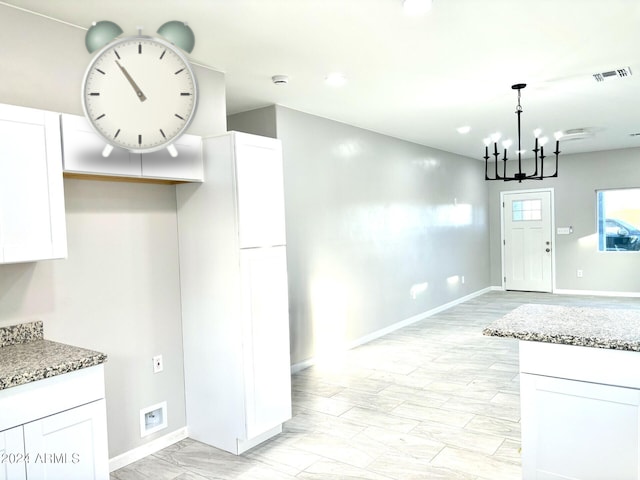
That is 10:54
